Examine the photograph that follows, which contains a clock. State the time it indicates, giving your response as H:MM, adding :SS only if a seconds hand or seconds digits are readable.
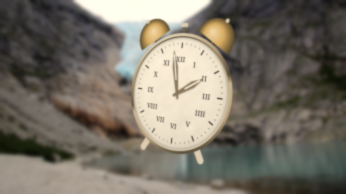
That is 1:58
